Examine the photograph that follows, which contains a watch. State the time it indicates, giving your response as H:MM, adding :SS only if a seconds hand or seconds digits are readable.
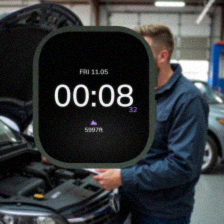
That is 0:08
